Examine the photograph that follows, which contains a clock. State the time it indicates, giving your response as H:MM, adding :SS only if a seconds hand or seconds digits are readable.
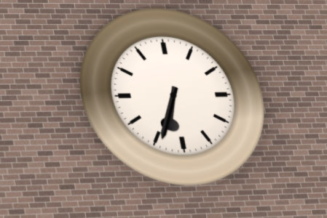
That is 6:34
